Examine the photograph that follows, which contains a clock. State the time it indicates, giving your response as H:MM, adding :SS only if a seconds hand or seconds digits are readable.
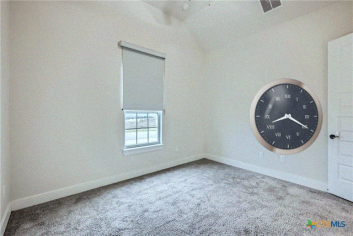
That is 8:20
